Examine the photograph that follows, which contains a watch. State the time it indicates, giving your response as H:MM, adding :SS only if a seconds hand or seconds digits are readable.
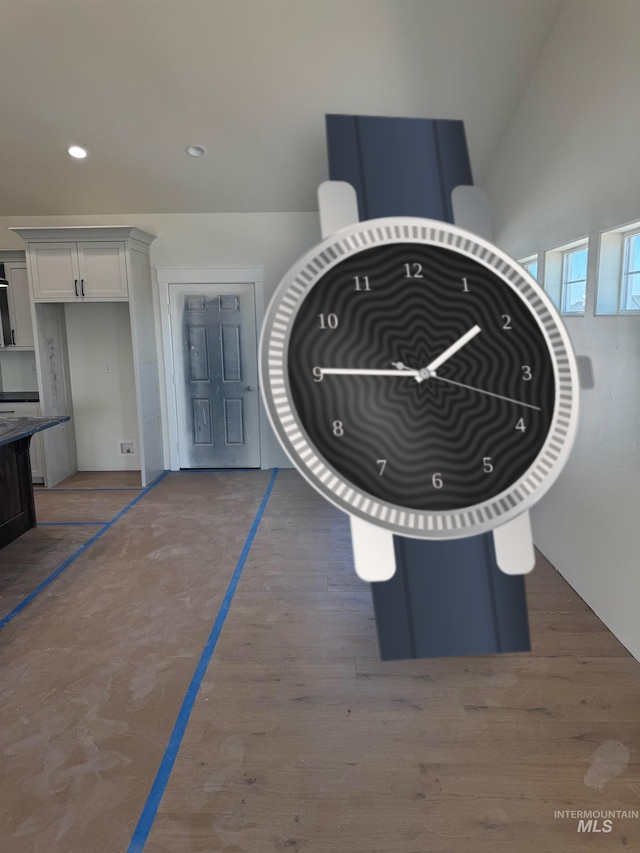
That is 1:45:18
